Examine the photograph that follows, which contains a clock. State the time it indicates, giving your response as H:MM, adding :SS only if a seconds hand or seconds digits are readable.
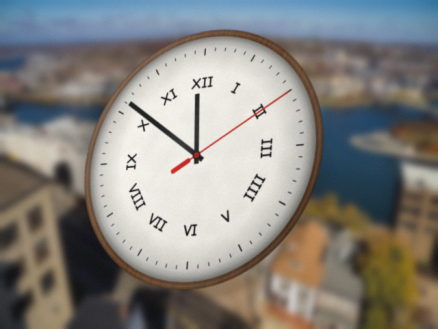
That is 11:51:10
